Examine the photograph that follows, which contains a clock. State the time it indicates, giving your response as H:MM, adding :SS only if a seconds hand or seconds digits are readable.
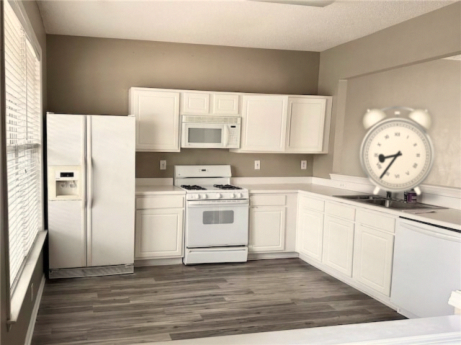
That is 8:36
